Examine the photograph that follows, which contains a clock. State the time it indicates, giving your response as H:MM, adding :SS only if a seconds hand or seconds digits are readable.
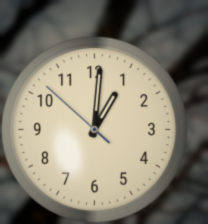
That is 1:00:52
